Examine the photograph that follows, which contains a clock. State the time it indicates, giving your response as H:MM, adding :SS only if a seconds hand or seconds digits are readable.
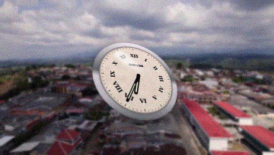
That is 6:35
